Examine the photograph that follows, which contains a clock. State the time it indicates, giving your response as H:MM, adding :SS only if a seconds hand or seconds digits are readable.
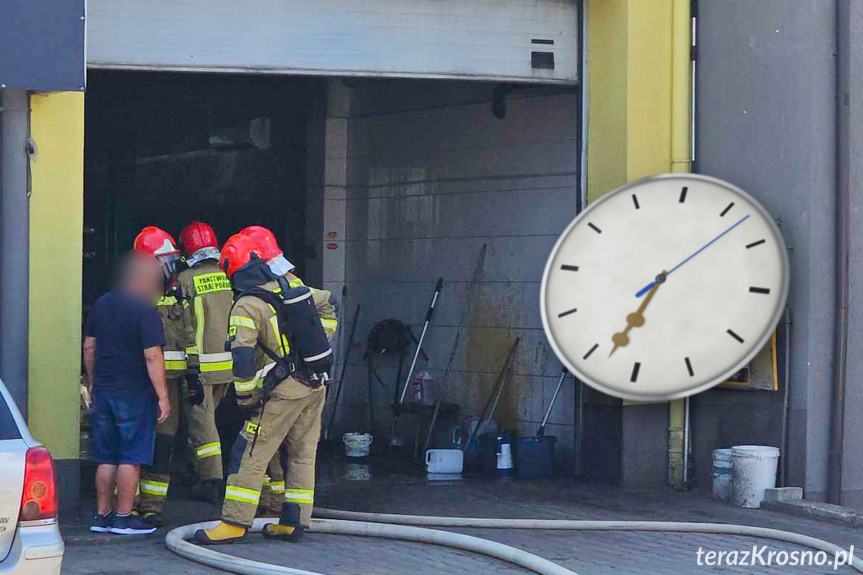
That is 6:33:07
